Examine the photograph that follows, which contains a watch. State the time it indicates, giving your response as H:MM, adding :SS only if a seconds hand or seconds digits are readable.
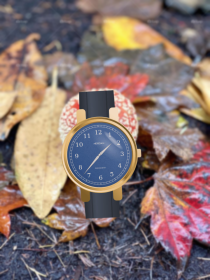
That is 1:37
